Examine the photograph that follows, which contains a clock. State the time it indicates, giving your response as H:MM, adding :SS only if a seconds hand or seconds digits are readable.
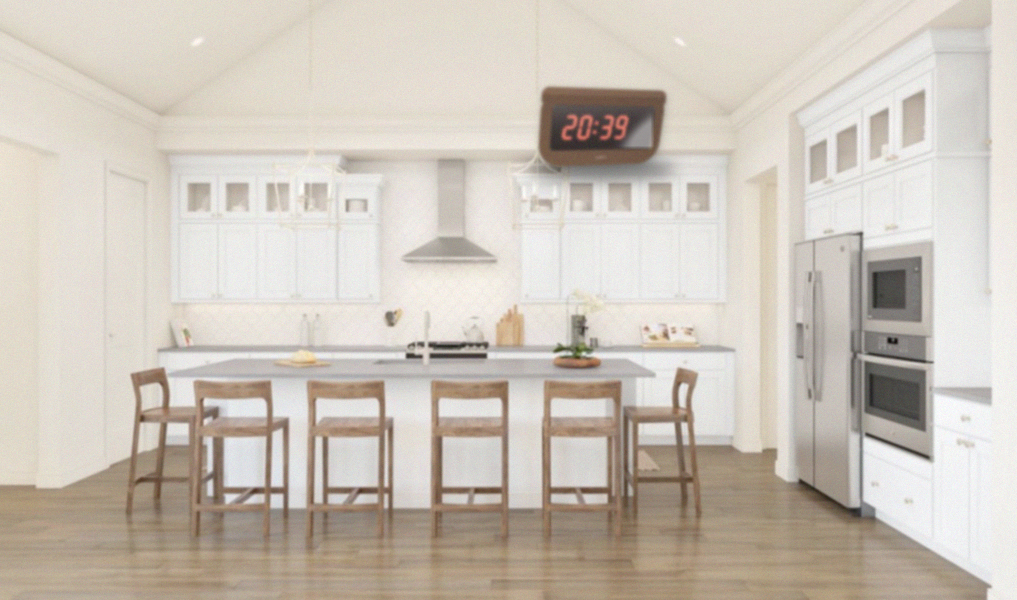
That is 20:39
